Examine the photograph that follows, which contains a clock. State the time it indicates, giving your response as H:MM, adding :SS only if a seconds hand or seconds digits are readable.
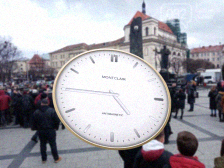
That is 4:45
